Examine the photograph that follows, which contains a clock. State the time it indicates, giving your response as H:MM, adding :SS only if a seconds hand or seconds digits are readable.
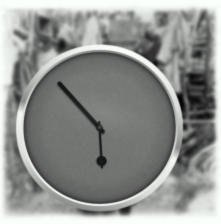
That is 5:53
